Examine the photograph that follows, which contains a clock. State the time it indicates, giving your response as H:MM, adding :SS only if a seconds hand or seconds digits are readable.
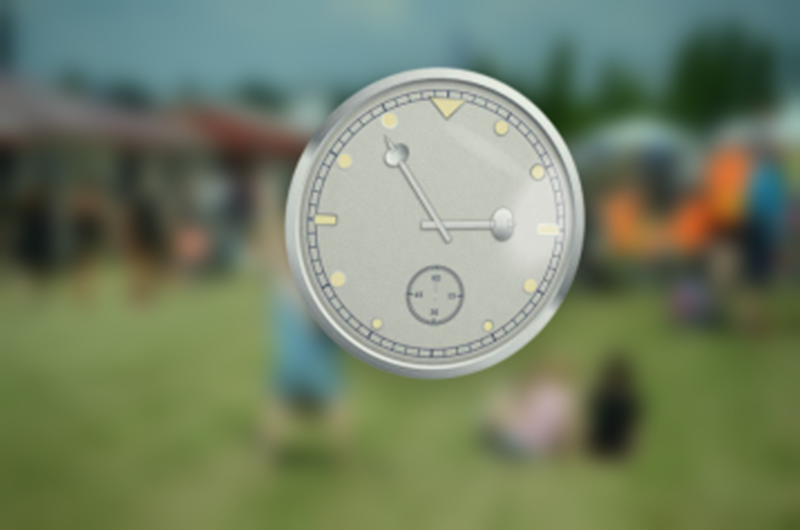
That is 2:54
